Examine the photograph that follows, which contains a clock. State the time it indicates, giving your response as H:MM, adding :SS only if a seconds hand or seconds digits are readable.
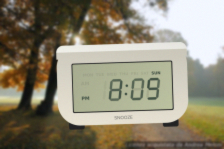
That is 8:09
